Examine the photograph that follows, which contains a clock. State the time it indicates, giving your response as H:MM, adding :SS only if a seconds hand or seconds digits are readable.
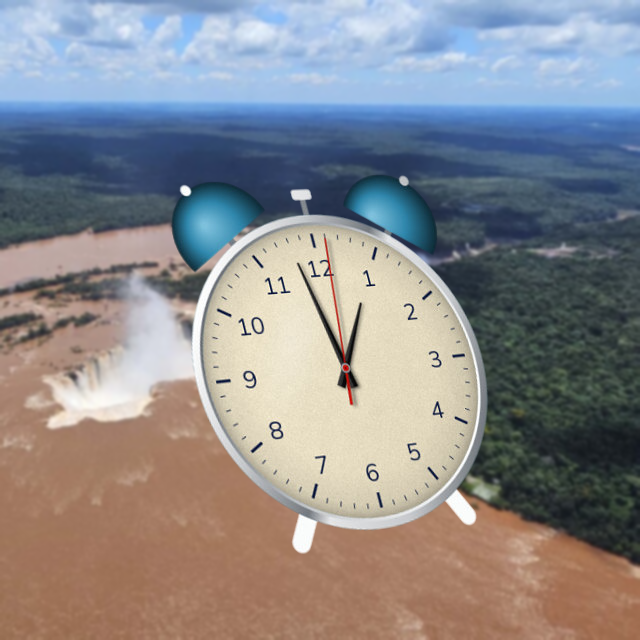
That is 12:58:01
